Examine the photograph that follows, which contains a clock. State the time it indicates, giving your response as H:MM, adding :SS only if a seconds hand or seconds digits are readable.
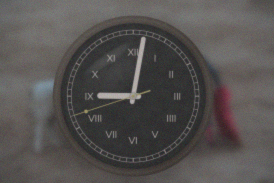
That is 9:01:42
